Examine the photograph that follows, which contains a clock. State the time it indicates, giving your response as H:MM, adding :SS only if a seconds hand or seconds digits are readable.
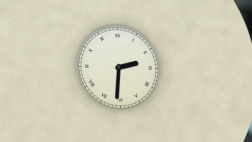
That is 2:31
